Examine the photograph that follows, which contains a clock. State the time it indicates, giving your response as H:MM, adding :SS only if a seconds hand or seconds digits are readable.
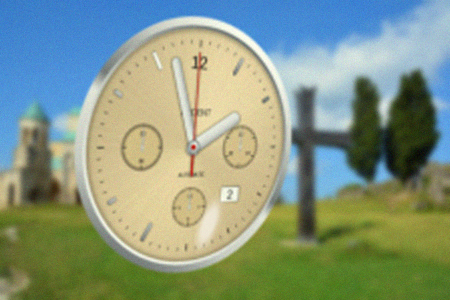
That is 1:57
